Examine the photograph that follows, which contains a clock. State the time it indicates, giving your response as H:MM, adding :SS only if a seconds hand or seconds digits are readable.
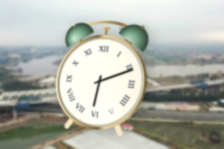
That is 6:11
